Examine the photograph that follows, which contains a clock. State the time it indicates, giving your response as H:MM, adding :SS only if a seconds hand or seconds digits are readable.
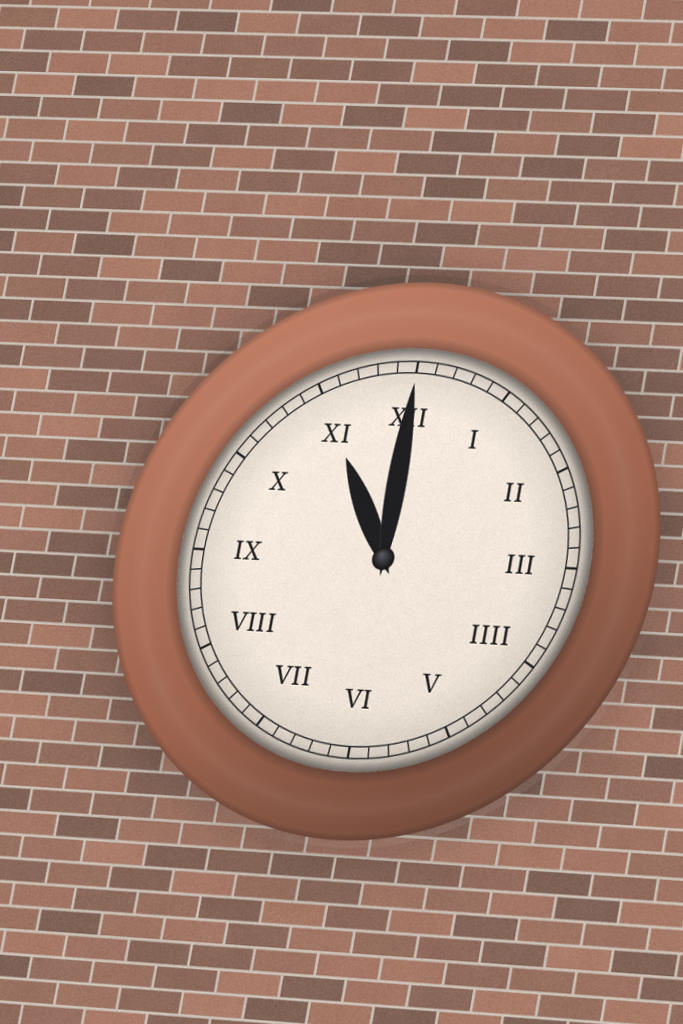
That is 11:00
